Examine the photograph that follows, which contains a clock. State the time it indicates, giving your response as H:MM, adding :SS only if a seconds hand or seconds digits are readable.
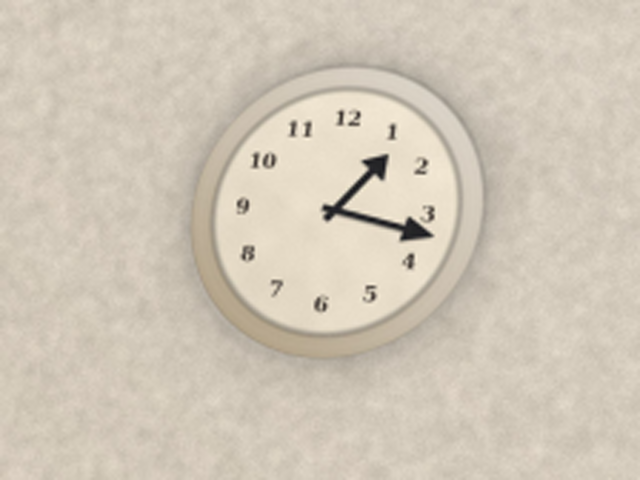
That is 1:17
